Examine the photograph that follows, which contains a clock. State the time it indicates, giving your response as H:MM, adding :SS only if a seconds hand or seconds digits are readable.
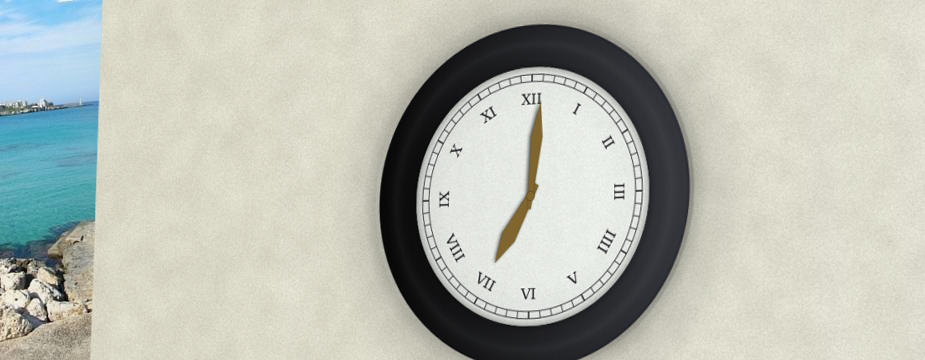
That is 7:01
